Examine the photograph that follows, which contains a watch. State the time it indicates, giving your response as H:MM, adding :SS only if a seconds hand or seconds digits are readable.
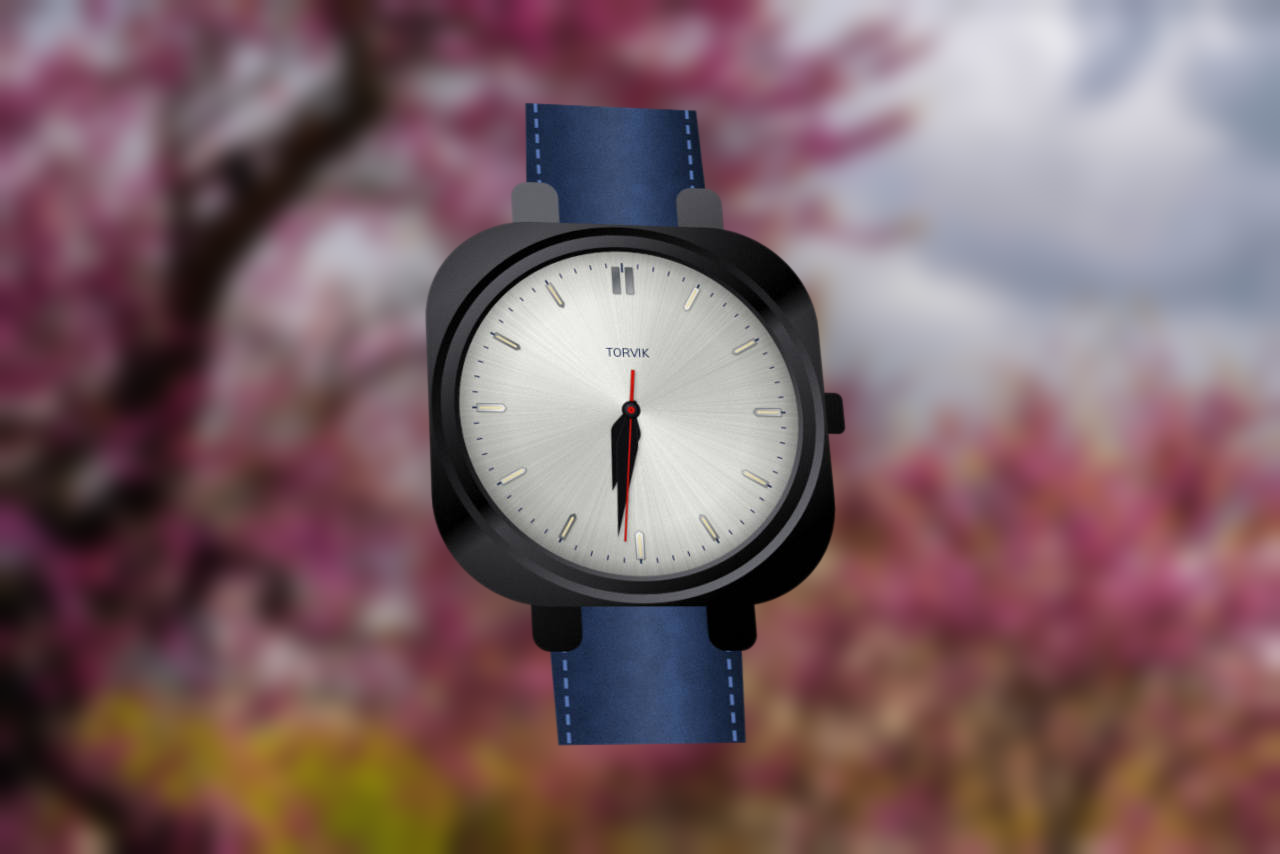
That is 6:31:31
